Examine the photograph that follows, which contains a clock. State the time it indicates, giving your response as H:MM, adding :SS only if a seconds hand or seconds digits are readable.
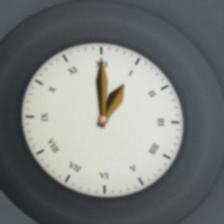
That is 1:00
